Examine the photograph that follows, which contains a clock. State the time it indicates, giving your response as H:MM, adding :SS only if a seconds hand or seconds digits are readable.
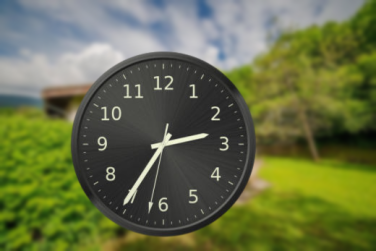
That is 2:35:32
